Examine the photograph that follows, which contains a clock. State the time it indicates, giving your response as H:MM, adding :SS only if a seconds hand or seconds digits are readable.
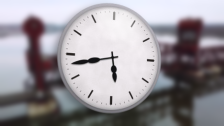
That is 5:43
